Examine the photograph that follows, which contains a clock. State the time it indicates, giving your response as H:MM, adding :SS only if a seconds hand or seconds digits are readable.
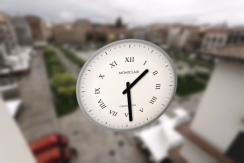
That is 1:29
